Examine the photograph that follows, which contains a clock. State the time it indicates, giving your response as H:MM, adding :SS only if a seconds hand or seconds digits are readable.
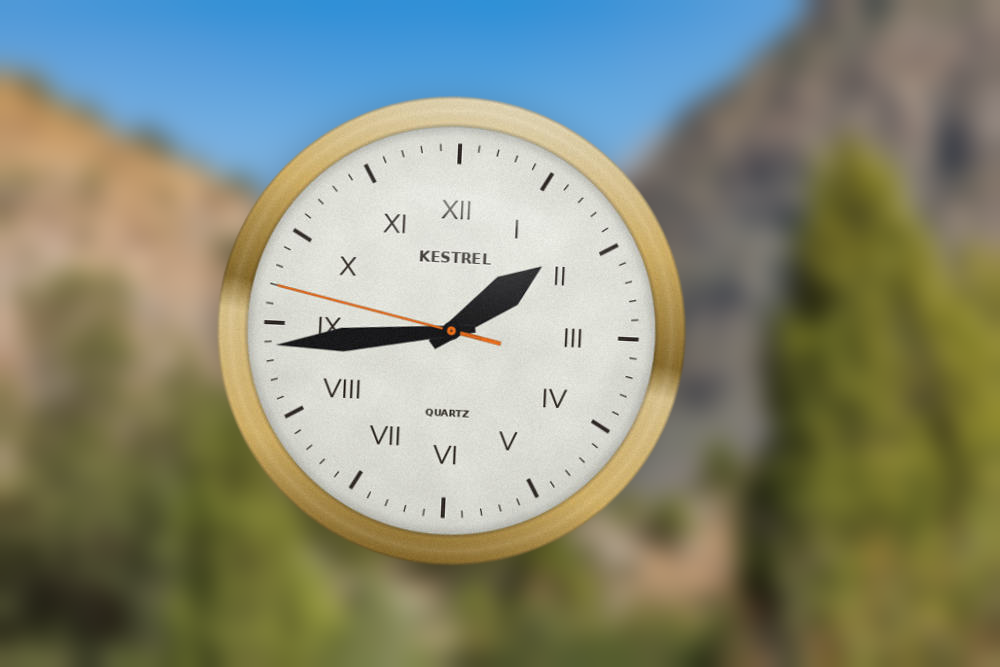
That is 1:43:47
